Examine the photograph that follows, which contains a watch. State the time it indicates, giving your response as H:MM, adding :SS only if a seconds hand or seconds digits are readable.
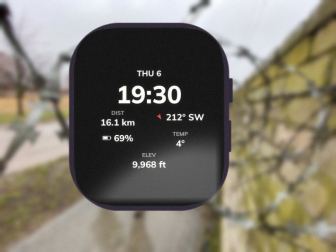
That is 19:30
